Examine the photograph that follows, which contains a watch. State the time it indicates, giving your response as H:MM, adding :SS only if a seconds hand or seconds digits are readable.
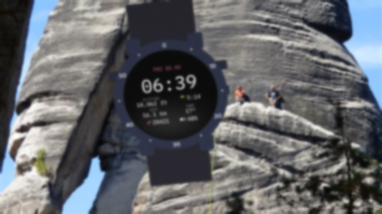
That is 6:39
